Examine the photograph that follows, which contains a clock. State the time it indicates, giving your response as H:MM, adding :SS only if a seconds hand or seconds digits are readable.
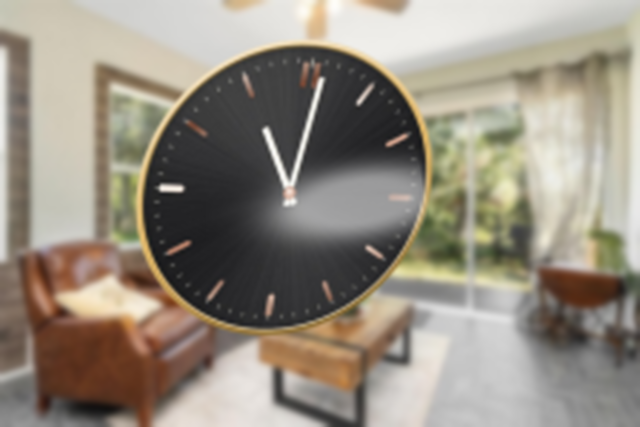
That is 11:01
